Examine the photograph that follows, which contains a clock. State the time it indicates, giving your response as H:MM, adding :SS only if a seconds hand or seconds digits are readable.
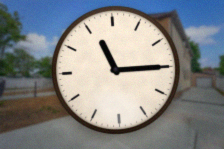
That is 11:15
